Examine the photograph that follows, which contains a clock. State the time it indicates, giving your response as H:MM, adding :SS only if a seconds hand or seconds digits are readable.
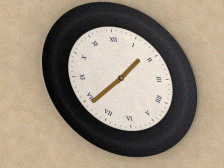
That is 1:39
